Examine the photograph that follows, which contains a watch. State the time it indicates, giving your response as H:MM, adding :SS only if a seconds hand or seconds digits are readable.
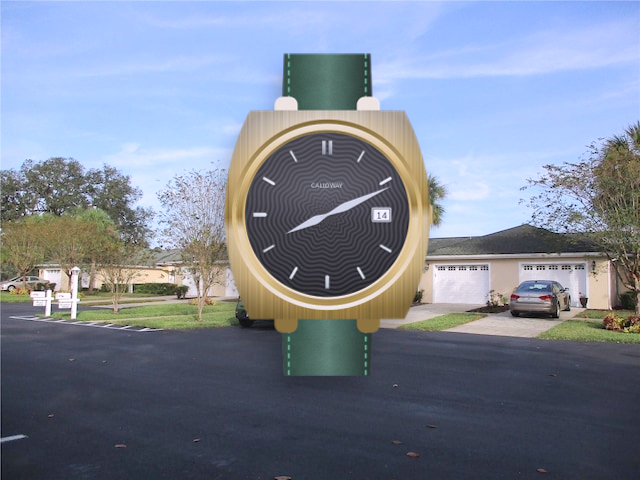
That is 8:11
